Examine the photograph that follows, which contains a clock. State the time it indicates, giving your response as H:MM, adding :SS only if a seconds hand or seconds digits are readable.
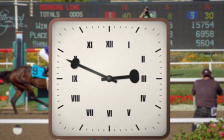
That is 2:49
